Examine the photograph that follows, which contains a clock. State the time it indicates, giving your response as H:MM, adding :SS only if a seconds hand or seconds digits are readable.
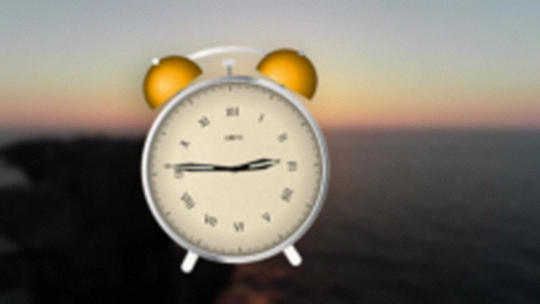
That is 2:46
